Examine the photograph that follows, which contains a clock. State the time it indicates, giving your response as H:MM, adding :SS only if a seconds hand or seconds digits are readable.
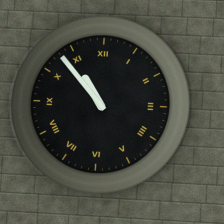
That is 10:53
